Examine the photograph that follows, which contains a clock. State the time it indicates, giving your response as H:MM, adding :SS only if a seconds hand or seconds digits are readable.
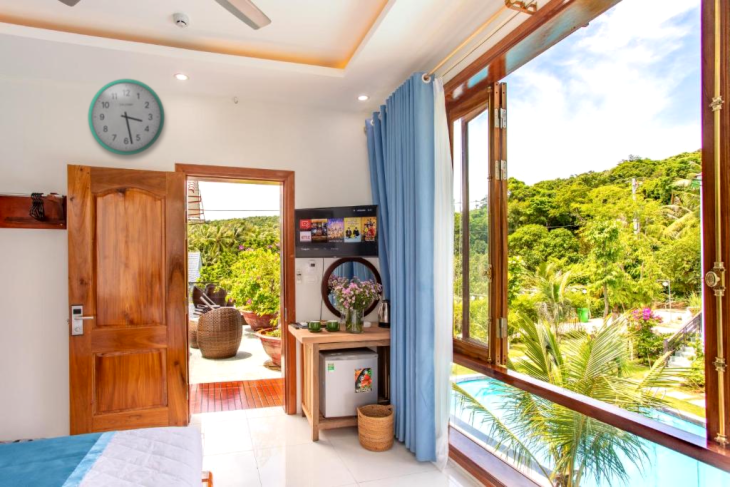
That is 3:28
